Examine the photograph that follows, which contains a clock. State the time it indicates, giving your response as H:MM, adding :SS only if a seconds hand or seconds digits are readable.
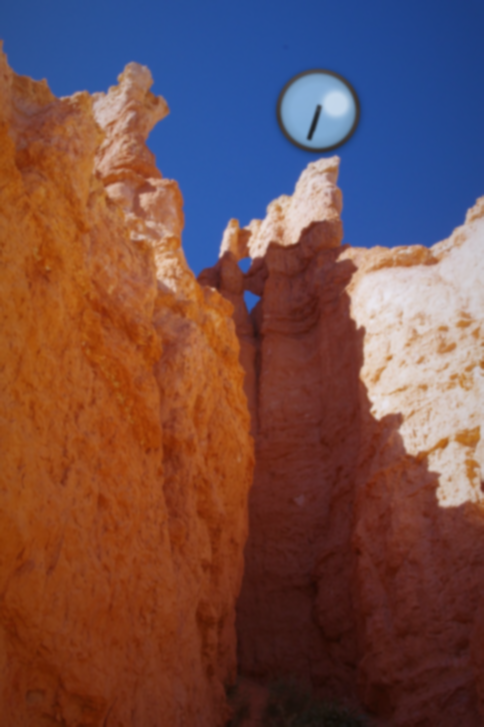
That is 6:33
